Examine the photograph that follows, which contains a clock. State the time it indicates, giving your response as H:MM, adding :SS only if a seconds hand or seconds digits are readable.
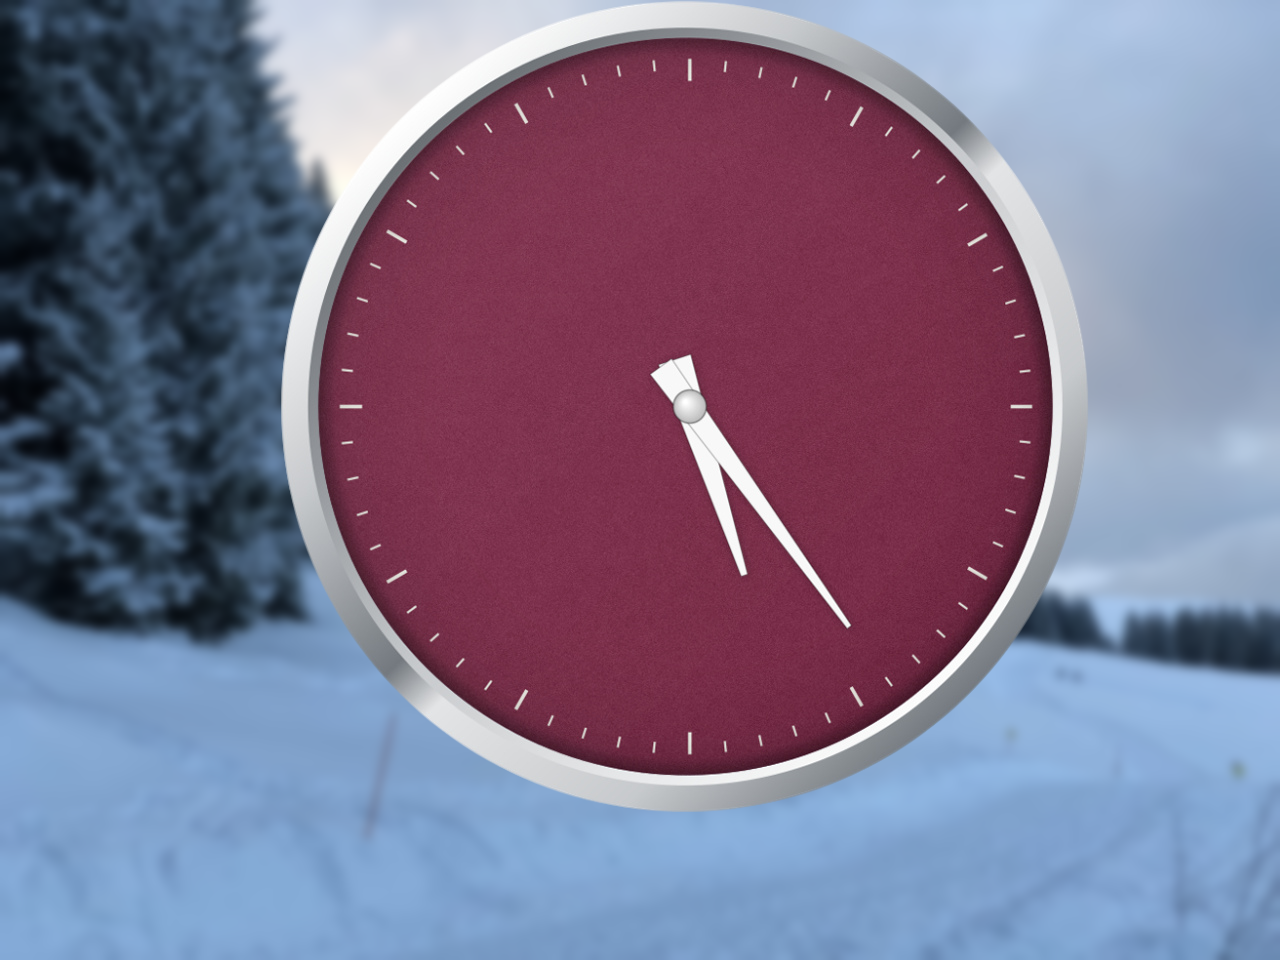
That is 5:24
